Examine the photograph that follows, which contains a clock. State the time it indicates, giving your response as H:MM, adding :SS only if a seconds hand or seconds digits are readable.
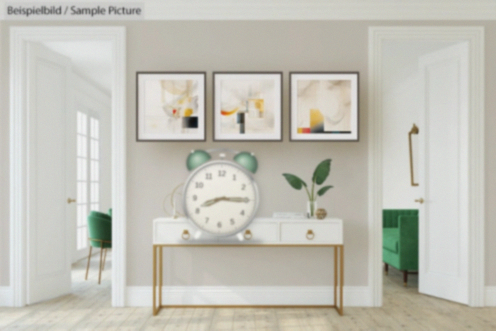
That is 8:15
